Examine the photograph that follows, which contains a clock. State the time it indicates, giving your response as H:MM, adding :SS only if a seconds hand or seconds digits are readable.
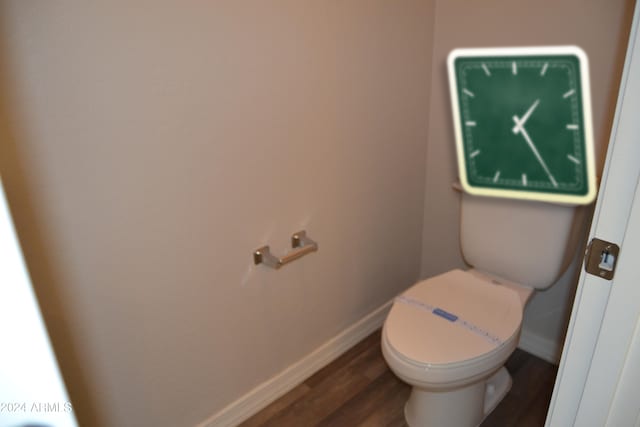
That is 1:25
